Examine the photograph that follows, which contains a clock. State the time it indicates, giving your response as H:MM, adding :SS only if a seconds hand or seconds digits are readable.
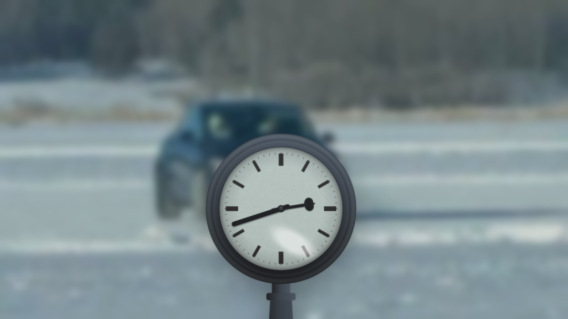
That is 2:42
